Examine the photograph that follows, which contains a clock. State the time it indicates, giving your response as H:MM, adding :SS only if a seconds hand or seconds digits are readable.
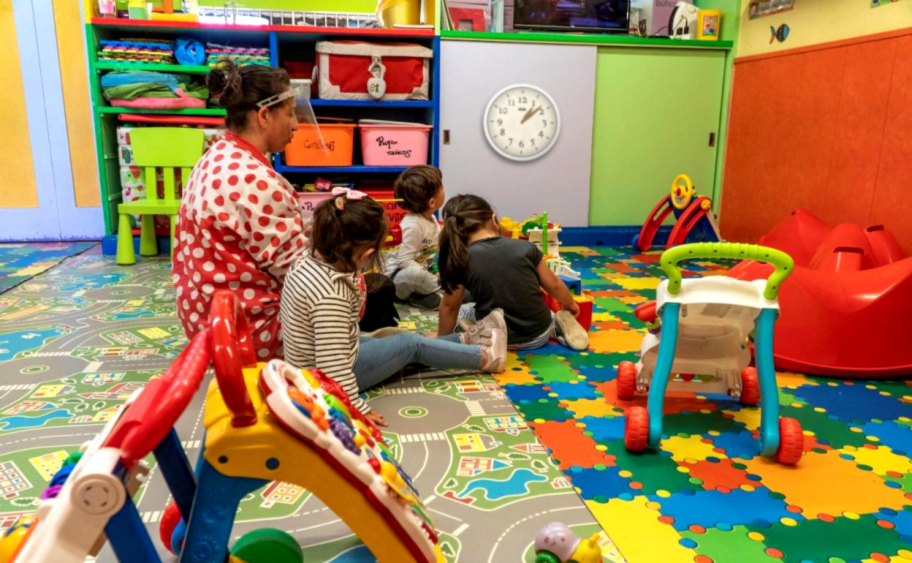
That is 1:08
